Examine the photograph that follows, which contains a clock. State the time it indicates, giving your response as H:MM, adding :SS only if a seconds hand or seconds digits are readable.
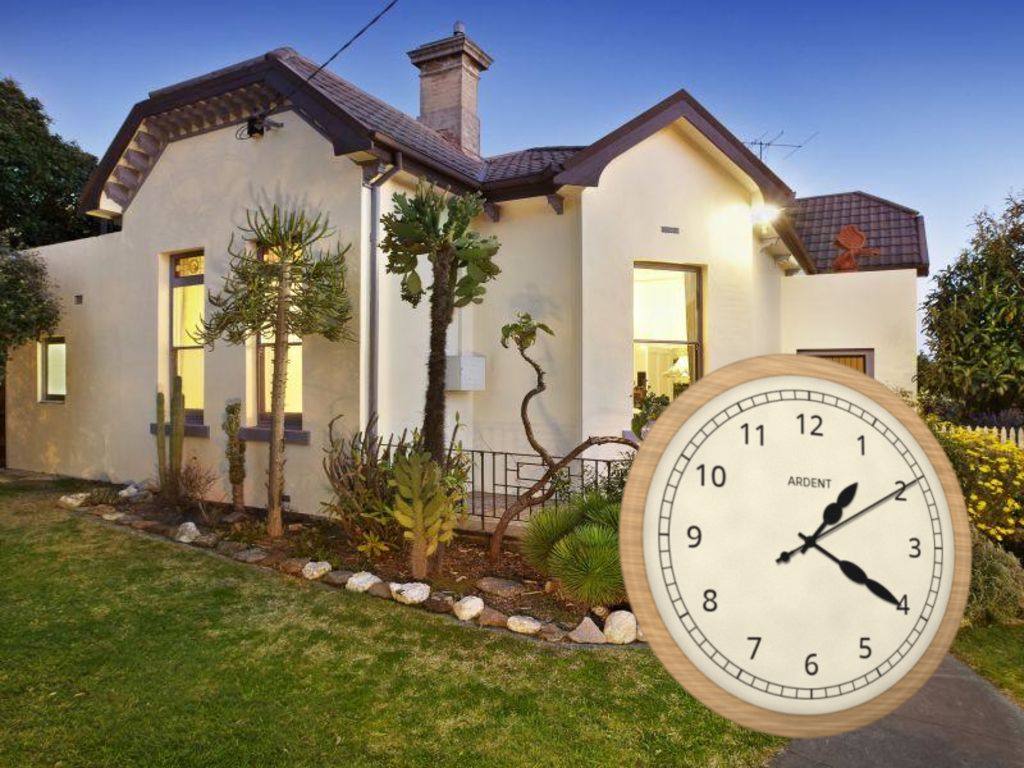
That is 1:20:10
